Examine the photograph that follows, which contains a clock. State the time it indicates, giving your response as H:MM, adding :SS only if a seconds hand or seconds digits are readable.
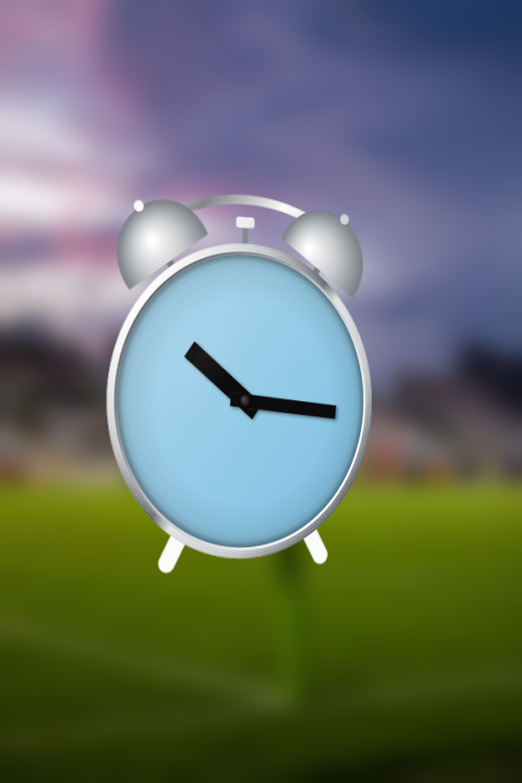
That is 10:16
